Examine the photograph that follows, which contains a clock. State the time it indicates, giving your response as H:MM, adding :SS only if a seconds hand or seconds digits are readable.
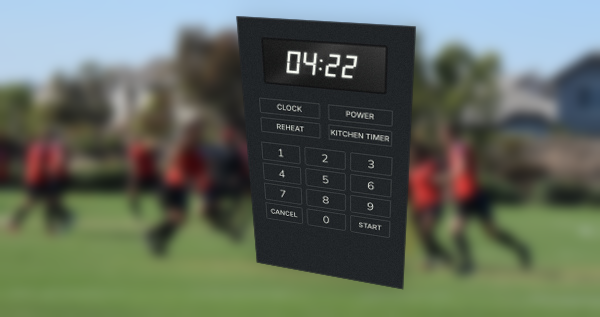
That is 4:22
